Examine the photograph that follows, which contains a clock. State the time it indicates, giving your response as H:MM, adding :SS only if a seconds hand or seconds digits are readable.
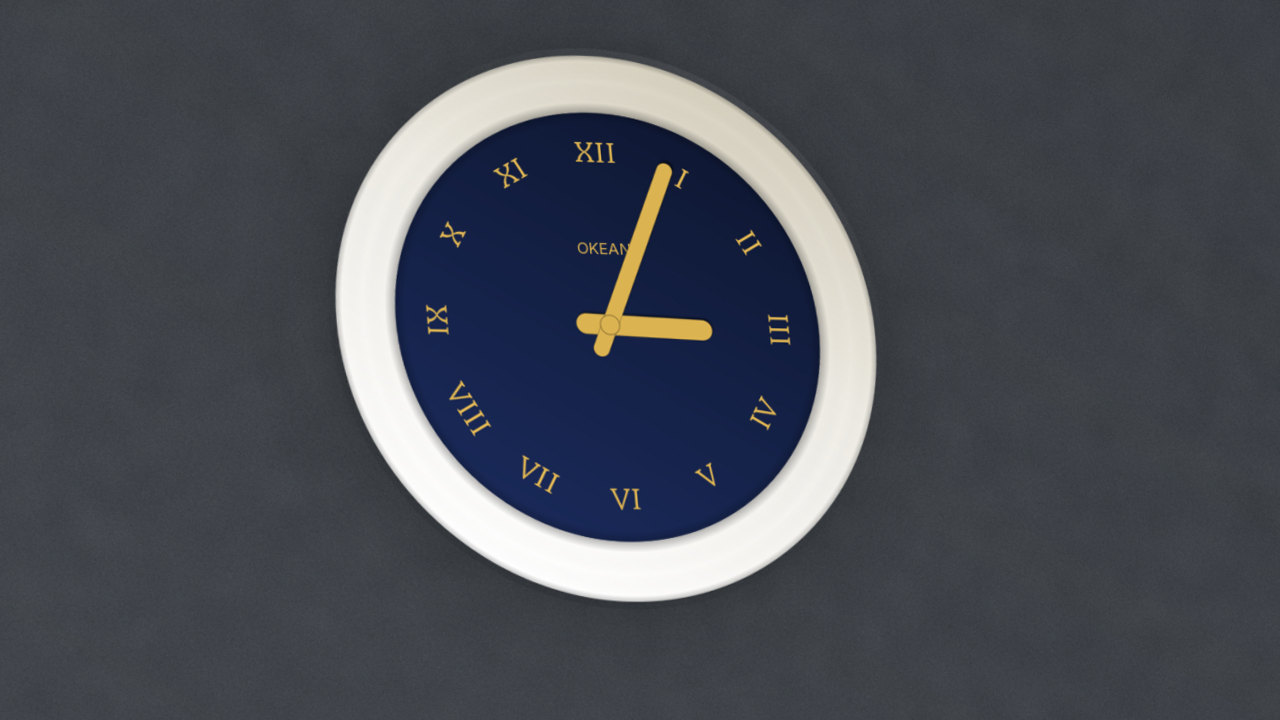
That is 3:04
